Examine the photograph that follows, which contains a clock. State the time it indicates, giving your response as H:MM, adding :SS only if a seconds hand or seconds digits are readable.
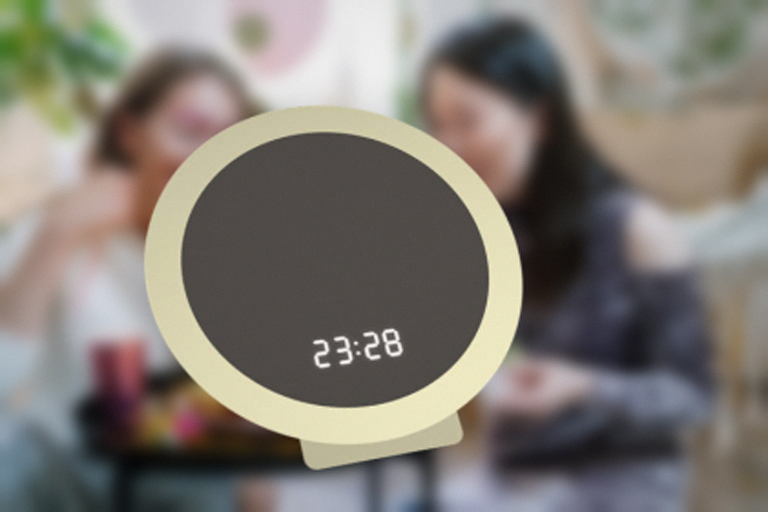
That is 23:28
